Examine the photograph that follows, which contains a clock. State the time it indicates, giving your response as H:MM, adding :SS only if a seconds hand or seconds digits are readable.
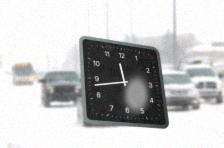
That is 11:43
